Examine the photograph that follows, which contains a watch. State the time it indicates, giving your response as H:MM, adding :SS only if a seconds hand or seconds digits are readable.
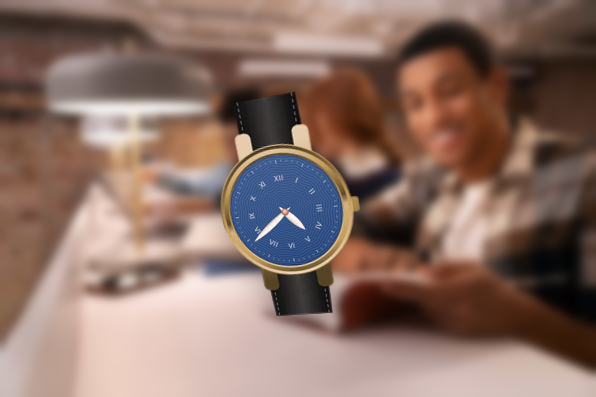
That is 4:39
